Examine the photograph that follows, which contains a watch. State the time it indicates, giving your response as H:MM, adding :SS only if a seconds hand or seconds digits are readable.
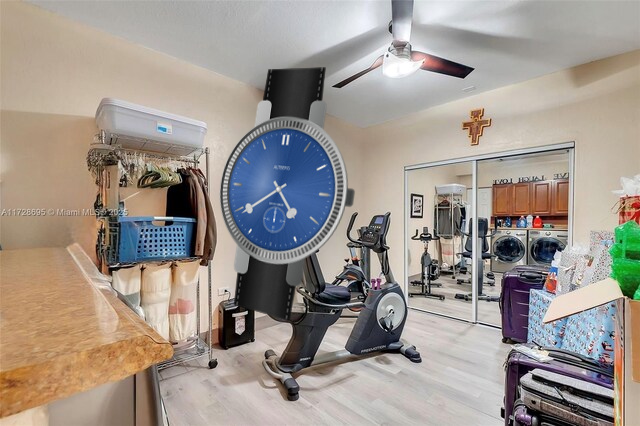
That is 4:39
